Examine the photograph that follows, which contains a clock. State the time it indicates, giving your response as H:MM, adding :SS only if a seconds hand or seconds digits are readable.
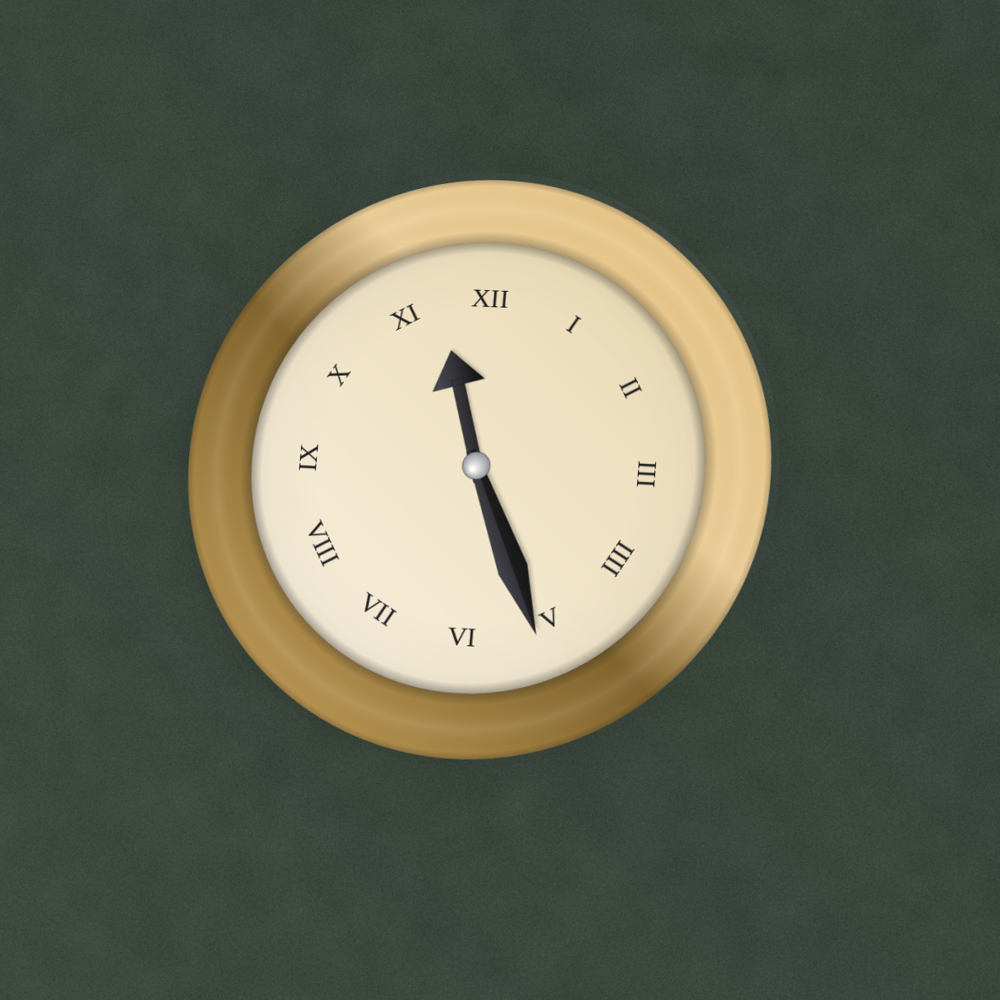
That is 11:26
